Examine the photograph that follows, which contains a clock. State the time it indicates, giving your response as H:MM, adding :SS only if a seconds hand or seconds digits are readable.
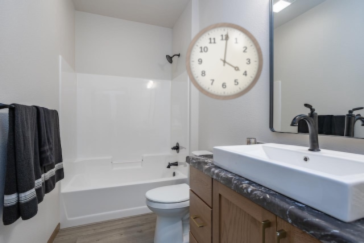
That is 4:01
